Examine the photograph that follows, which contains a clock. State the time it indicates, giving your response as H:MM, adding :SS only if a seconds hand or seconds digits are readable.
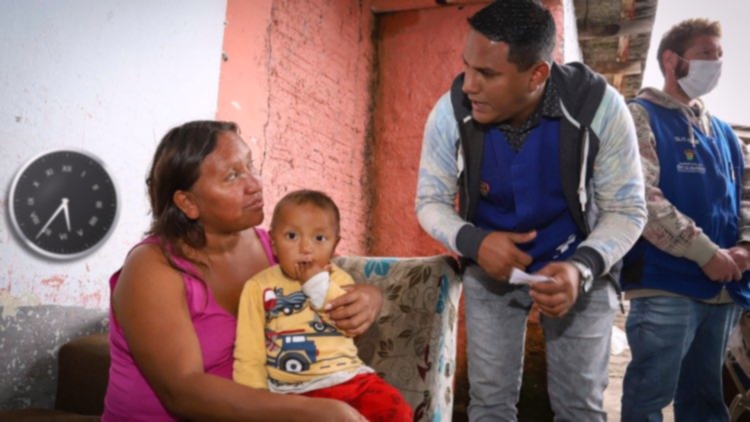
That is 5:36
